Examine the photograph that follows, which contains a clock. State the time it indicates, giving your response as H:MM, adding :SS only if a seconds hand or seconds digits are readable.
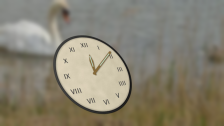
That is 12:09
